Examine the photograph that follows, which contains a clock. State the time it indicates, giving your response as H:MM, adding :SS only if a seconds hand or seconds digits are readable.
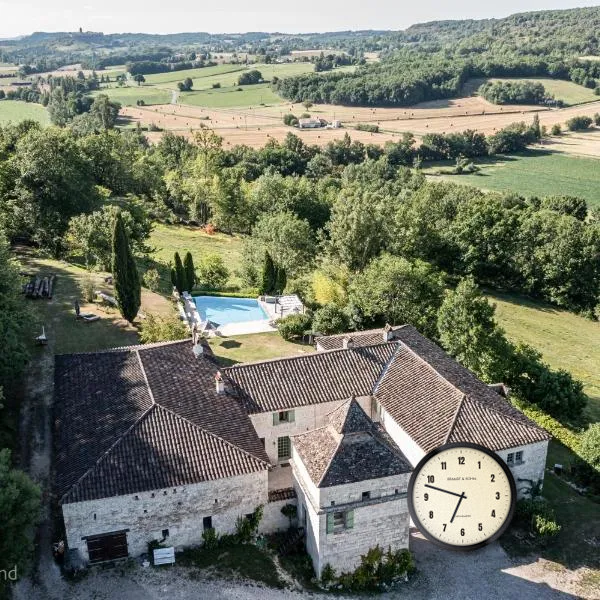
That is 6:48
